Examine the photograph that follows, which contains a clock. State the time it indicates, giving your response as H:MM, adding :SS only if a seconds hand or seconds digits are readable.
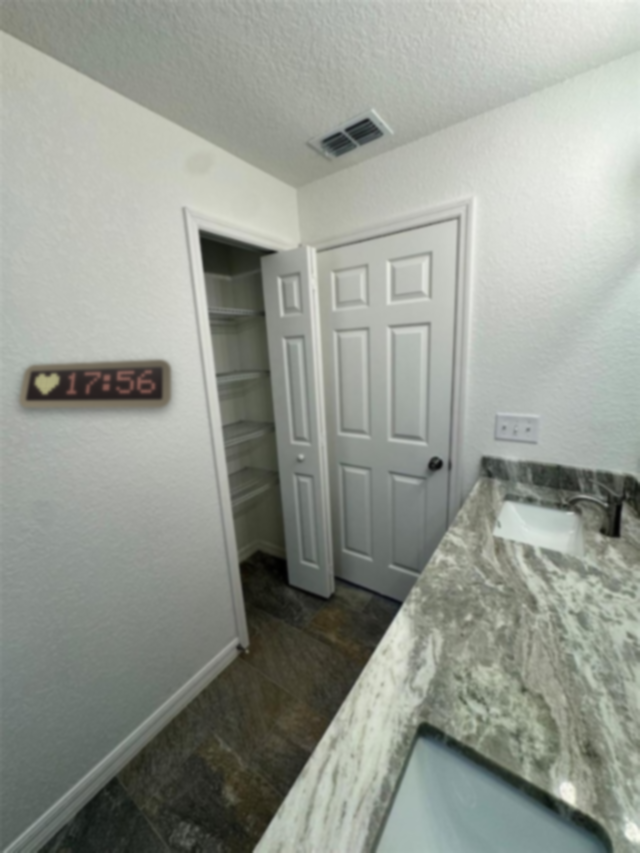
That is 17:56
